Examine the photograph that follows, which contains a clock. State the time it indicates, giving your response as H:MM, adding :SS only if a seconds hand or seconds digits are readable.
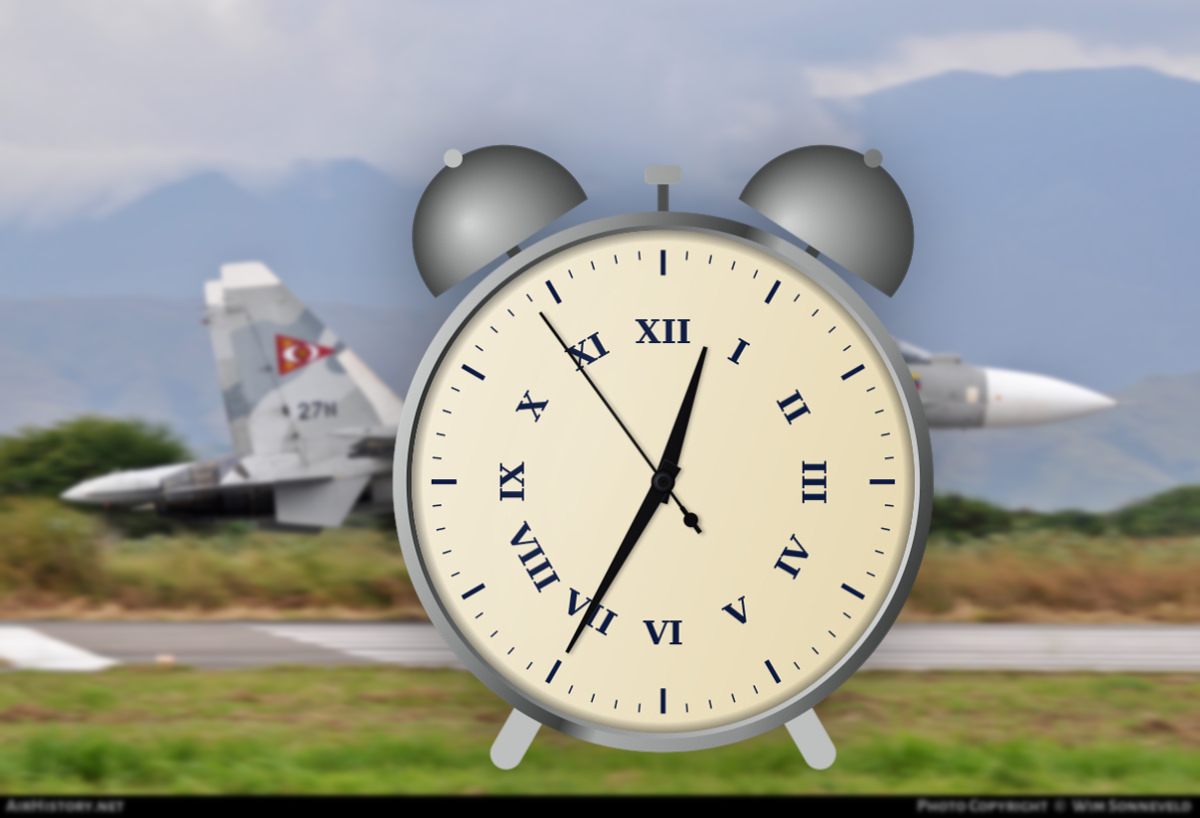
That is 12:34:54
